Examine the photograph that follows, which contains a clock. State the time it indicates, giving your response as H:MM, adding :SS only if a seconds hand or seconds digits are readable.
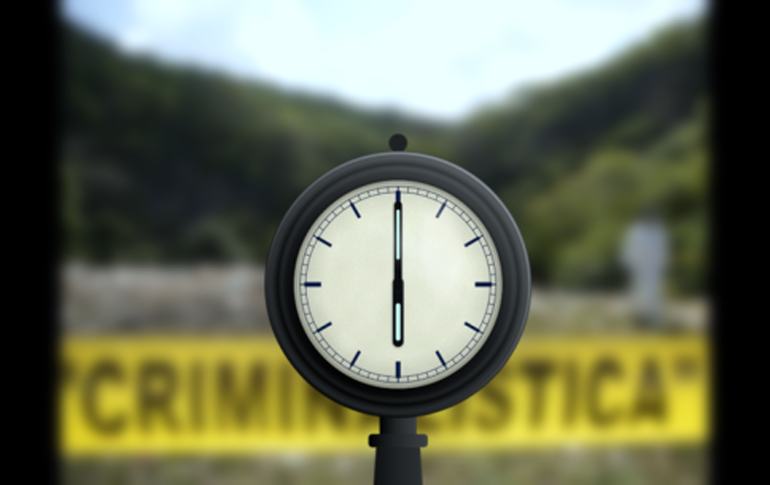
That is 6:00
